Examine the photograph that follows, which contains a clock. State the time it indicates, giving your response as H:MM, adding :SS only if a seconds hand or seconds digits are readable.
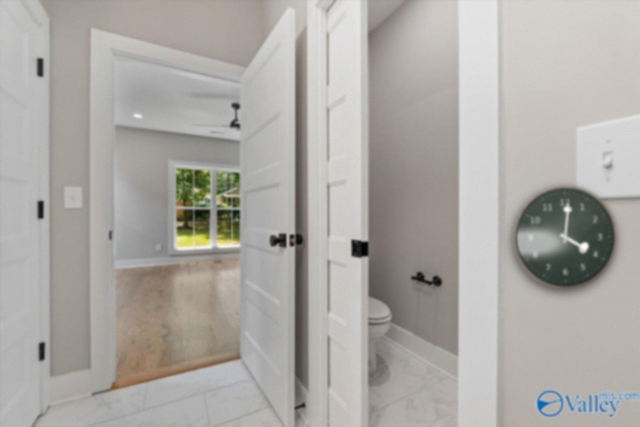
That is 4:01
